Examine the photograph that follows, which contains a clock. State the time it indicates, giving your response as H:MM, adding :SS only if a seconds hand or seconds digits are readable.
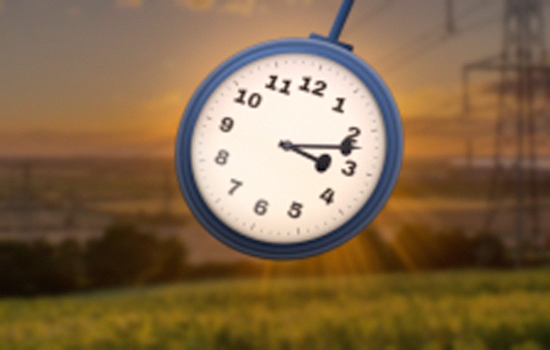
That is 3:12
